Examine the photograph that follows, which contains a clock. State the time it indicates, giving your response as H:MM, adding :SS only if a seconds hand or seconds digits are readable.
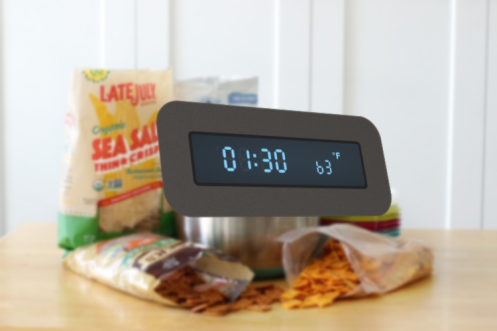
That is 1:30
